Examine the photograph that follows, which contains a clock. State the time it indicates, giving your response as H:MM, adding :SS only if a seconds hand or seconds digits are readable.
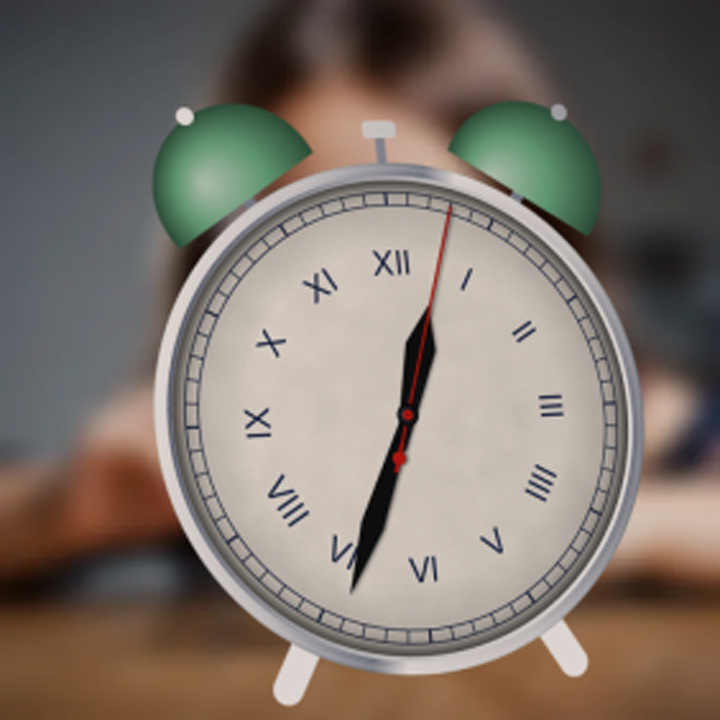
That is 12:34:03
